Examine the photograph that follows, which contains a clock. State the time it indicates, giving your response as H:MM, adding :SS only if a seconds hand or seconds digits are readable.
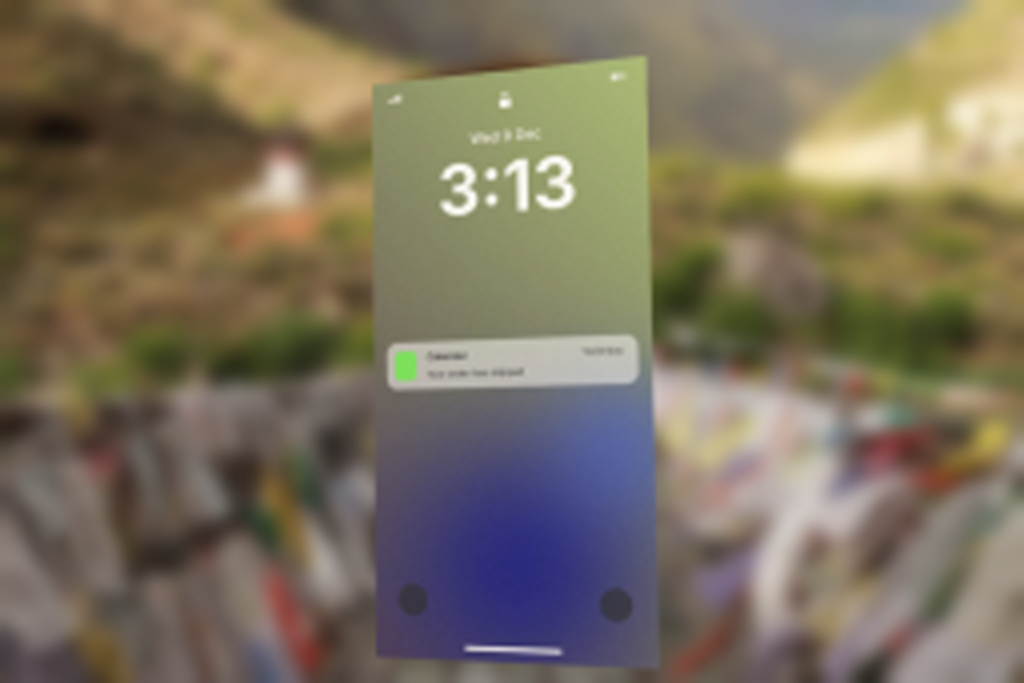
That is 3:13
